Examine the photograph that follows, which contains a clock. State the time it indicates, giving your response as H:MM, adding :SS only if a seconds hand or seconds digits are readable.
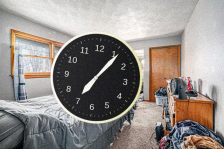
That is 7:06
